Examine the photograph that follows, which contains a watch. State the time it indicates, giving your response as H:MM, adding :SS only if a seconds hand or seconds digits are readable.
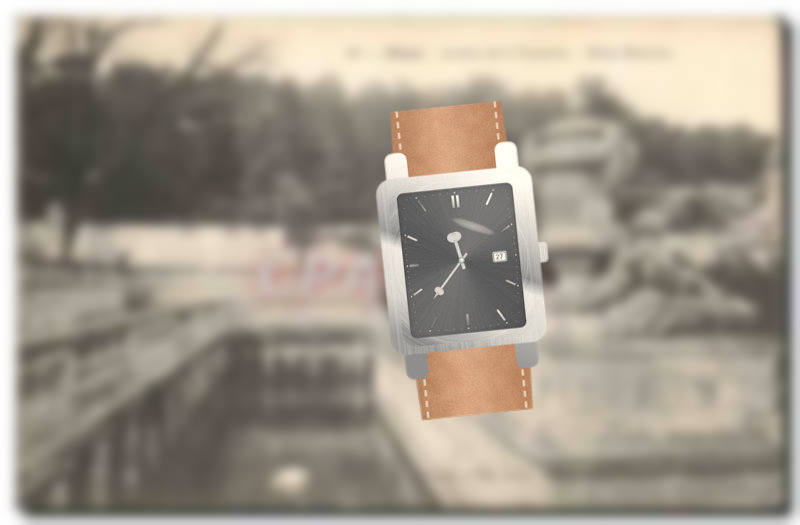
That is 11:37
